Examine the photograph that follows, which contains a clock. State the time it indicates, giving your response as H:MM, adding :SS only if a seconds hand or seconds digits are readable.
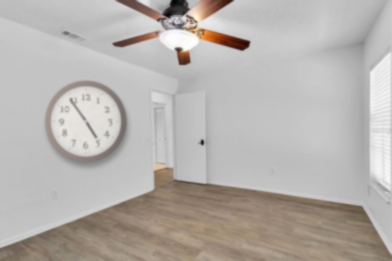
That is 4:54
